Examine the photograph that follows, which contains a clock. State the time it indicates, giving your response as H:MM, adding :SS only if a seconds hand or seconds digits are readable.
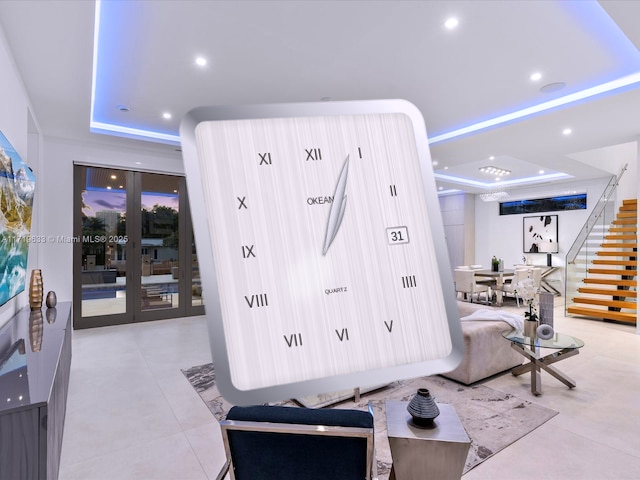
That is 1:04
